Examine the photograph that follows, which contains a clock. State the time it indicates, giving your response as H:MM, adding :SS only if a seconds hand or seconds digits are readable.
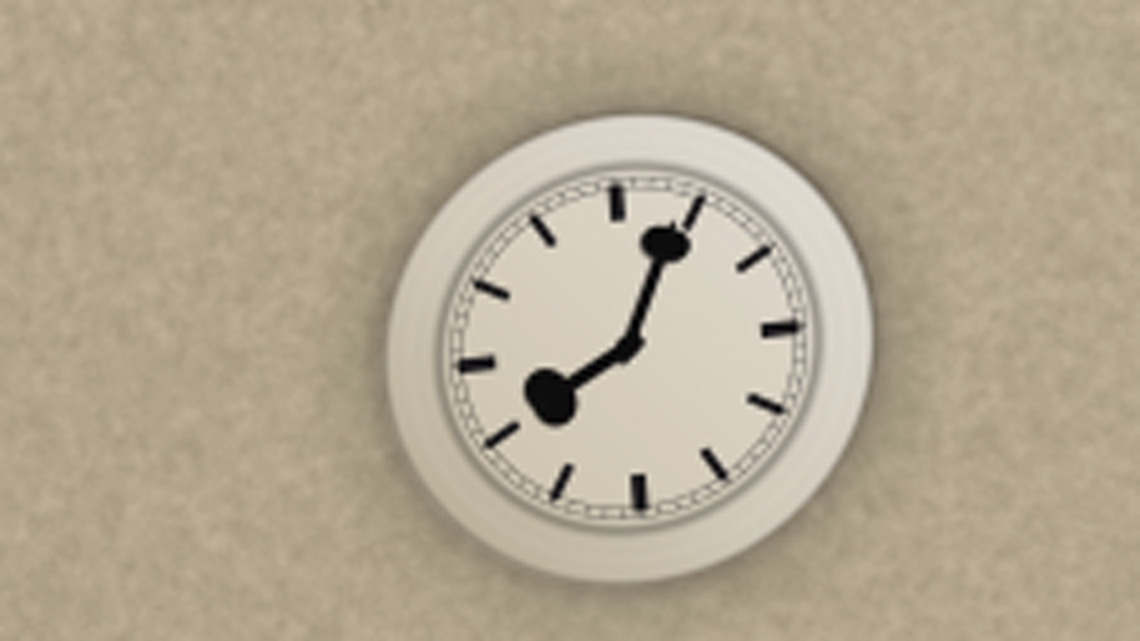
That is 8:04
